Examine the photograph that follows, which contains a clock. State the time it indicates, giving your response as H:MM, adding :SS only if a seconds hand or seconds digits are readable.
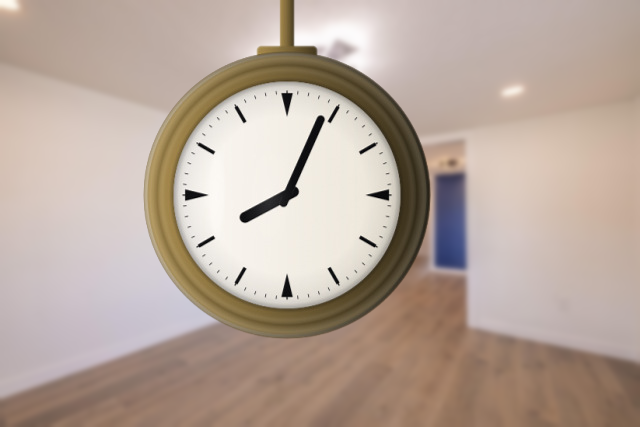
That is 8:04
